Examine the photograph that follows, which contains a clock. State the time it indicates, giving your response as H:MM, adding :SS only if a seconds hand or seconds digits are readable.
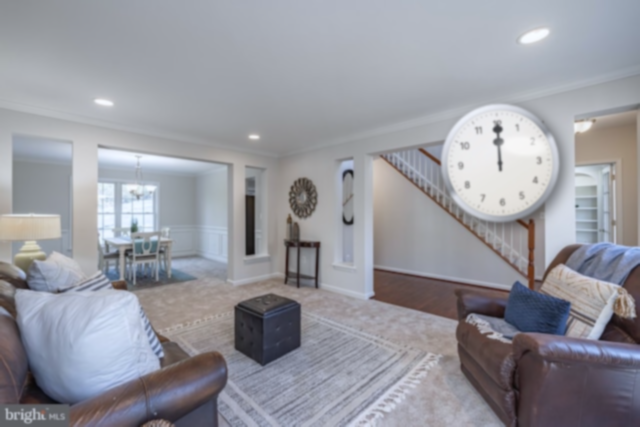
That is 12:00
